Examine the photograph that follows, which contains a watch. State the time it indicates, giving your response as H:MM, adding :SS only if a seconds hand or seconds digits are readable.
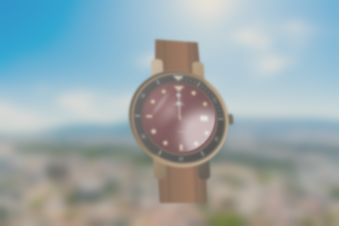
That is 12:00
